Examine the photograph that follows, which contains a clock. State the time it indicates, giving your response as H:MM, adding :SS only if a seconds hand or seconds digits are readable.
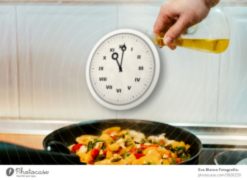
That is 11:01
